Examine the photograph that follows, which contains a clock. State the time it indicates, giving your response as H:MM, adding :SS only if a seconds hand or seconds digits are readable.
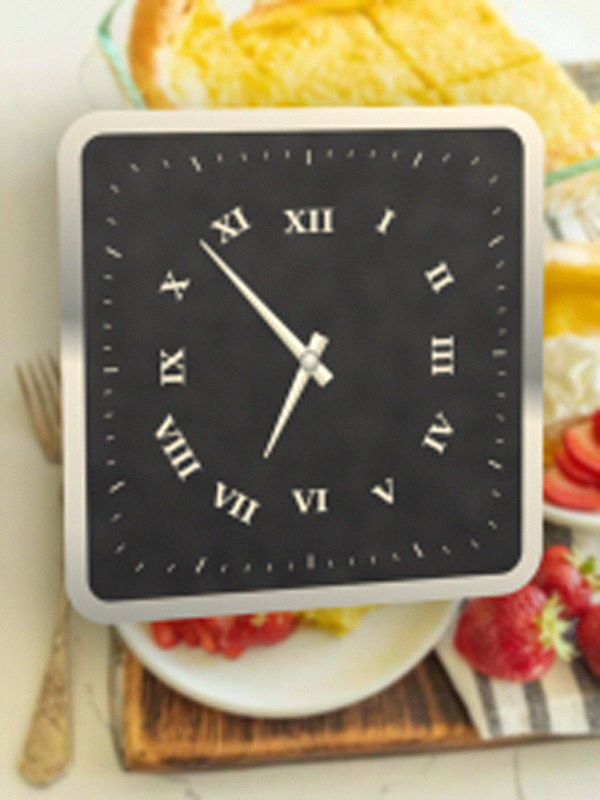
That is 6:53
